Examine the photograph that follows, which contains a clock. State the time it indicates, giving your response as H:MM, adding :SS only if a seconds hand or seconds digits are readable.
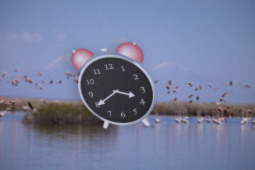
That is 3:40
